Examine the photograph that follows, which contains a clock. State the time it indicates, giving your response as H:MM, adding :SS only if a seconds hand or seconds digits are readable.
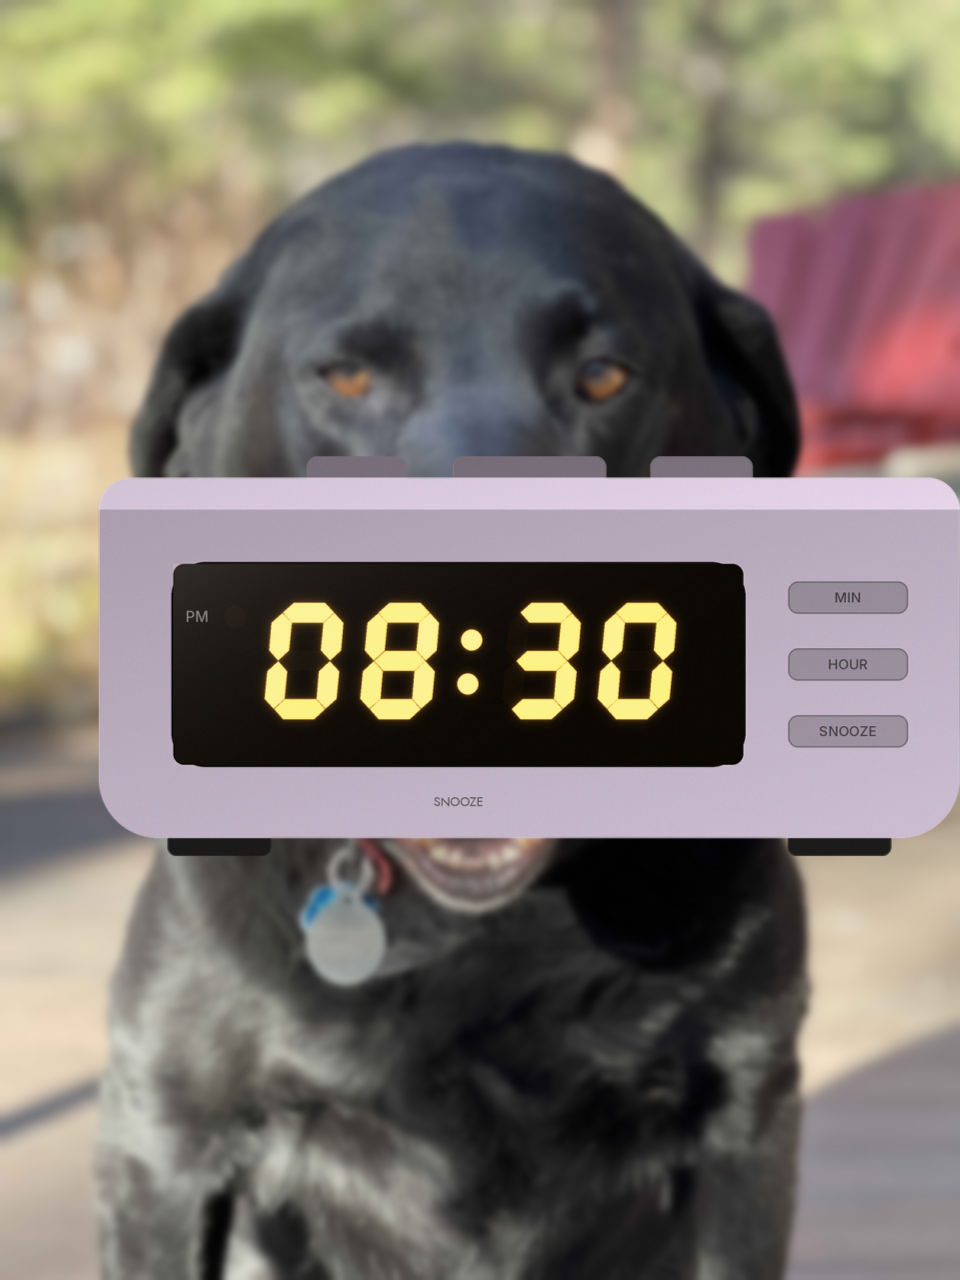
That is 8:30
